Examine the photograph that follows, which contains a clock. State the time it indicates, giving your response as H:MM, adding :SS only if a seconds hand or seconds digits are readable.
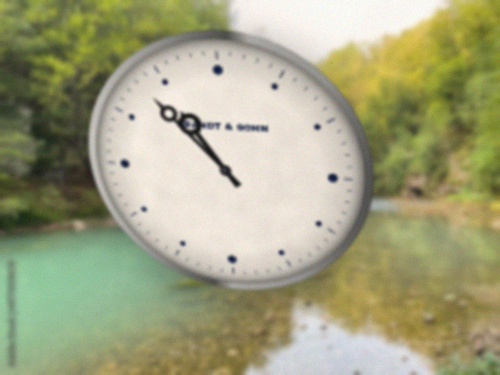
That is 10:53
